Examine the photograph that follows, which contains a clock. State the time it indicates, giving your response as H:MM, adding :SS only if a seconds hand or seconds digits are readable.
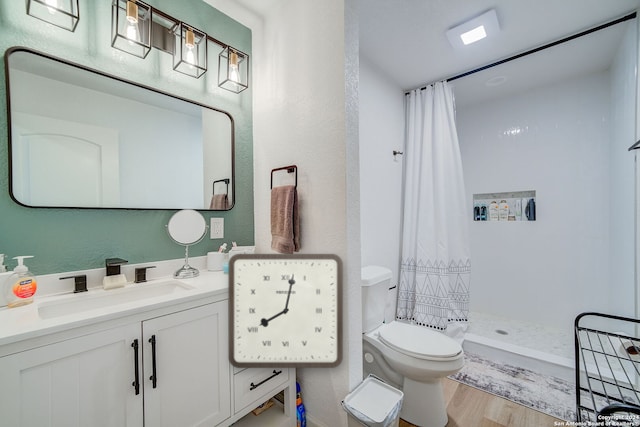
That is 8:02
